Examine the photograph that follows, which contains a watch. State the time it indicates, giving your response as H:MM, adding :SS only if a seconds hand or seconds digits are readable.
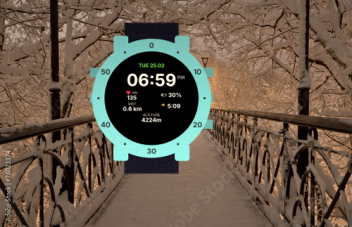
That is 6:59
